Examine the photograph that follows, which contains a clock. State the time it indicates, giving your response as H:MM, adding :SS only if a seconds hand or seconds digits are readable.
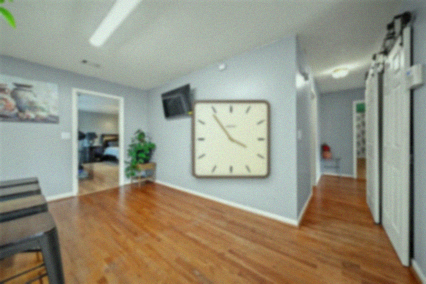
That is 3:54
